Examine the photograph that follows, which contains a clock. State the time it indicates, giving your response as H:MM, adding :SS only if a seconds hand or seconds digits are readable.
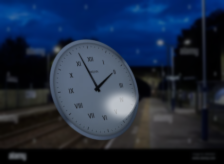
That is 1:57
